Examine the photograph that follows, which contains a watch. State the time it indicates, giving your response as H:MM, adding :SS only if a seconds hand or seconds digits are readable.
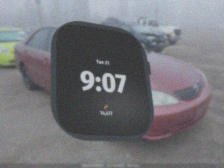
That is 9:07
